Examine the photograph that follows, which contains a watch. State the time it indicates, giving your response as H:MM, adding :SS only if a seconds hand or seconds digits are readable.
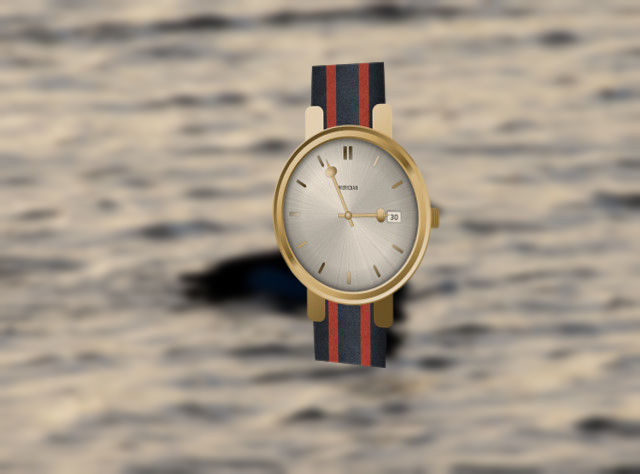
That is 2:56
